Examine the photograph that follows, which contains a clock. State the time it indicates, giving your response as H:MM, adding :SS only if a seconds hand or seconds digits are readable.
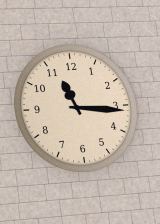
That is 11:16
